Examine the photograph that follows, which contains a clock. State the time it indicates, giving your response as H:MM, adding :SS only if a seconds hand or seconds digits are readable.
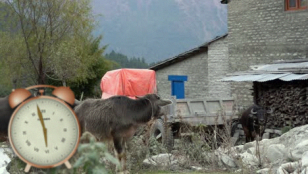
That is 5:58
